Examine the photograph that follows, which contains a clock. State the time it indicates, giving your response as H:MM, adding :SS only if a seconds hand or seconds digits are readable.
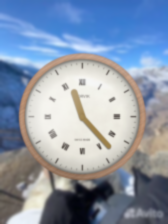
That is 11:23
